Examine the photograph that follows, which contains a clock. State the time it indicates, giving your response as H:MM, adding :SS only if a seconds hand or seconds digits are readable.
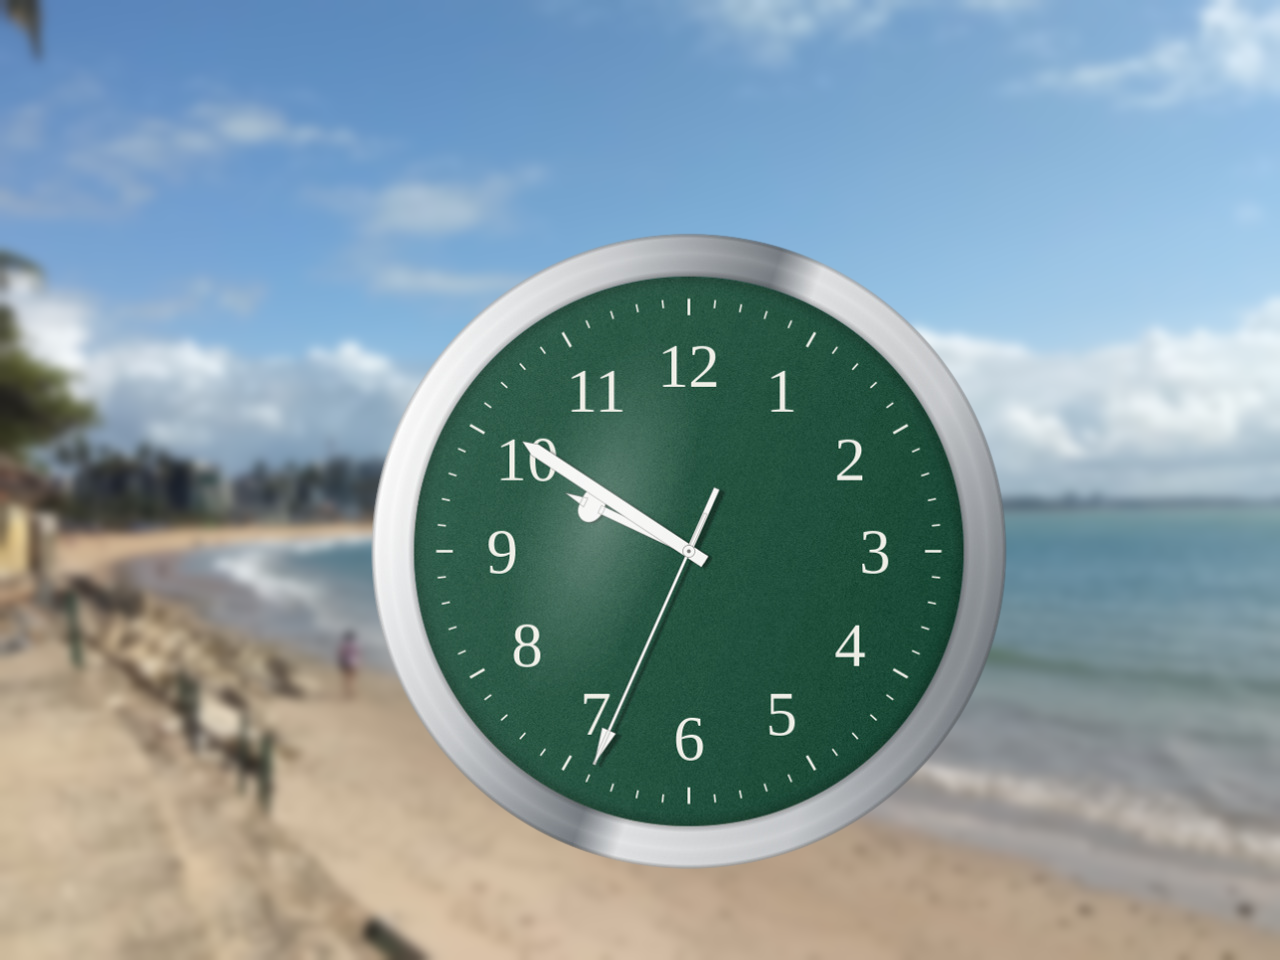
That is 9:50:34
